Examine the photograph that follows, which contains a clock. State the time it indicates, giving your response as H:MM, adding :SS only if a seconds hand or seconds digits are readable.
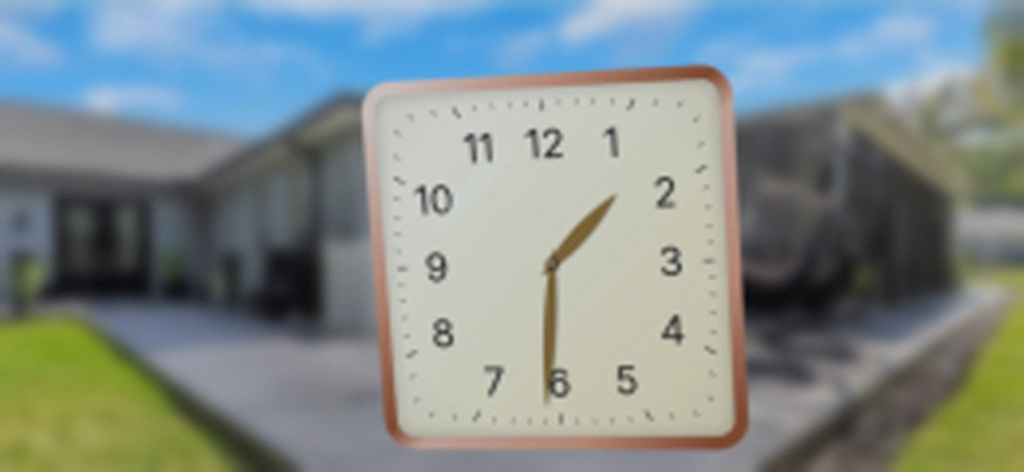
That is 1:31
